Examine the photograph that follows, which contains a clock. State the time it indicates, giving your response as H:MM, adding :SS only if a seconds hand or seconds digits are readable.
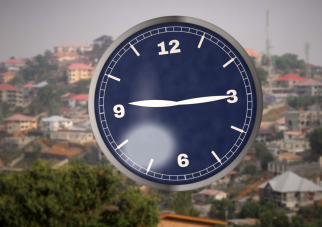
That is 9:15
